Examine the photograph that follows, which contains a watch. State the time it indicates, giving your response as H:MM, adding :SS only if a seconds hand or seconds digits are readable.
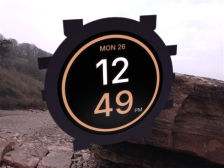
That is 12:49
